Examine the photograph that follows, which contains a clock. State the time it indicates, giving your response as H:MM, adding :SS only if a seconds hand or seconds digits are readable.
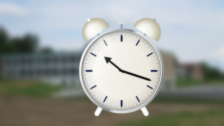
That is 10:18
